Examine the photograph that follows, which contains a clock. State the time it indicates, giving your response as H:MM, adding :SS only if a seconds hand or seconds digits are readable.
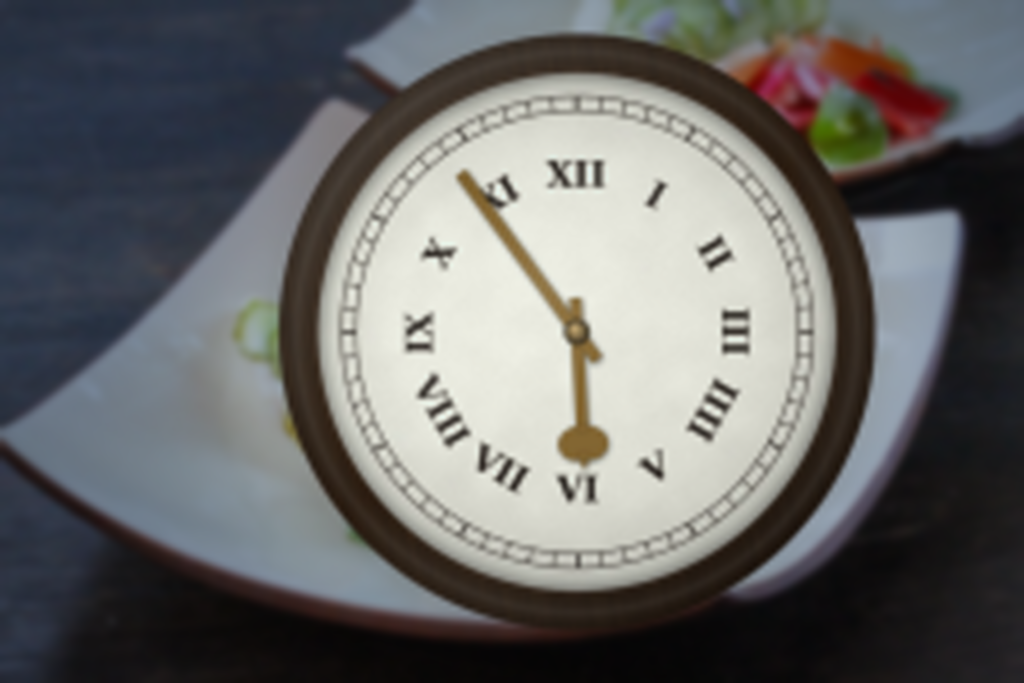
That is 5:54
